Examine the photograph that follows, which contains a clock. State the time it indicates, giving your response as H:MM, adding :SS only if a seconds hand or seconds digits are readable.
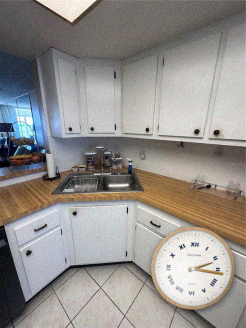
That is 2:16
